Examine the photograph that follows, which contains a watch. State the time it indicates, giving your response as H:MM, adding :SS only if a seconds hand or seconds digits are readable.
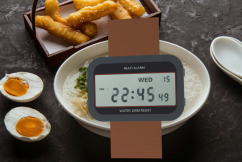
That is 22:45:49
